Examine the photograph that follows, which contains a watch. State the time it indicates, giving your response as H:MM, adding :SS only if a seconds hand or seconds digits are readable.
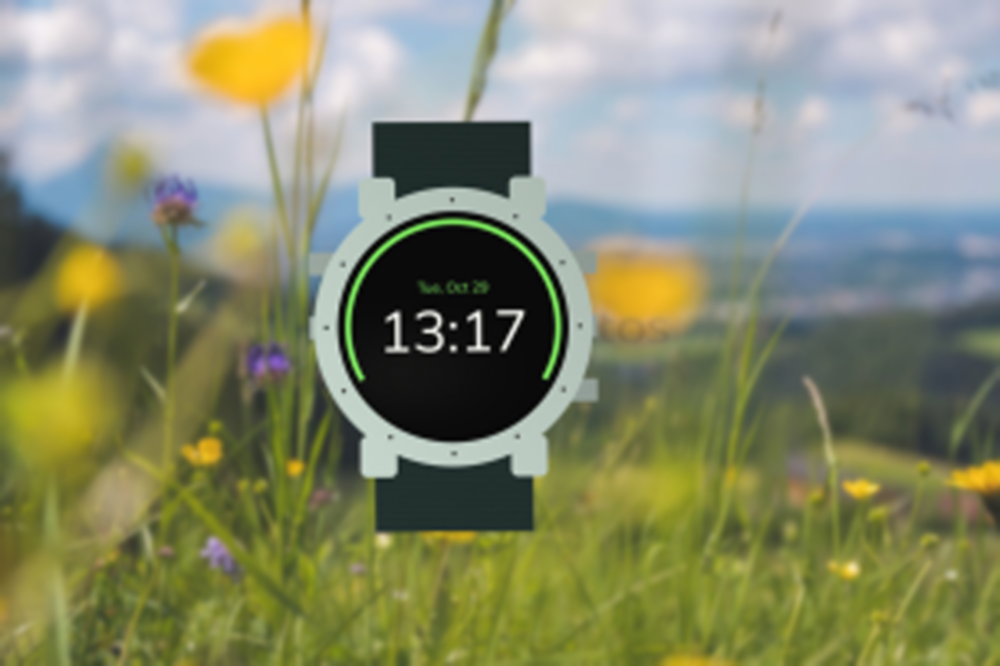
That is 13:17
